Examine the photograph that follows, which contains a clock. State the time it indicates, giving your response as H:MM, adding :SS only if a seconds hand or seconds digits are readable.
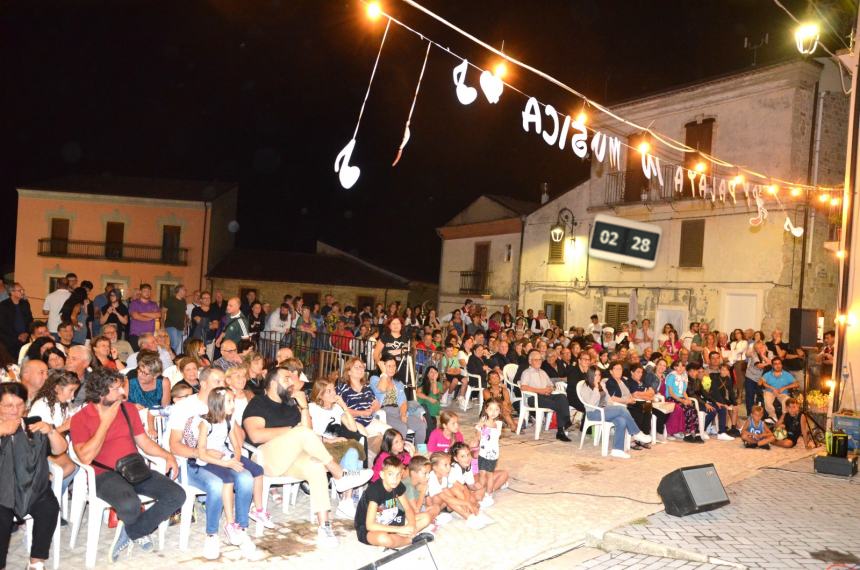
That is 2:28
